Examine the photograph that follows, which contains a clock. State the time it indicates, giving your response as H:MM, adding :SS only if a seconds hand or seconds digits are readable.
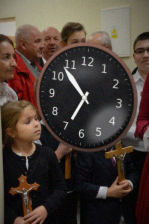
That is 6:53
